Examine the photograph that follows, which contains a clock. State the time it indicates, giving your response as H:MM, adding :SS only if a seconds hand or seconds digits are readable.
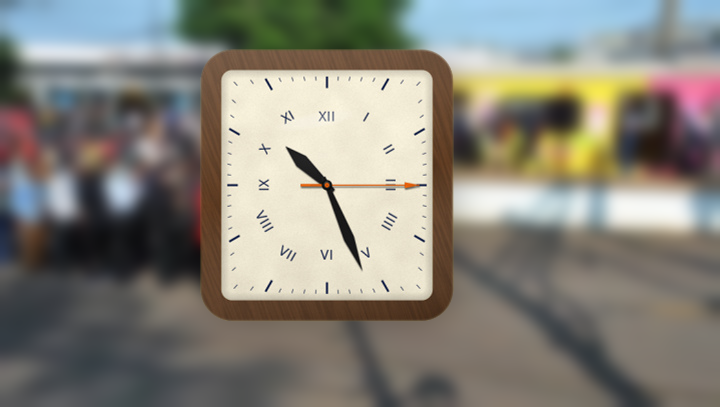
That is 10:26:15
